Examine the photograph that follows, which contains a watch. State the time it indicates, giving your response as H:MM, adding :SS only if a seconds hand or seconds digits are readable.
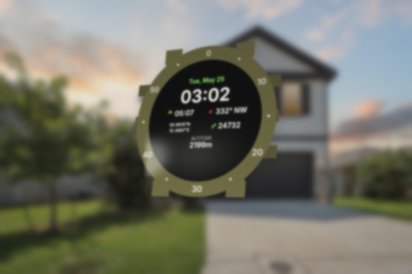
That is 3:02
